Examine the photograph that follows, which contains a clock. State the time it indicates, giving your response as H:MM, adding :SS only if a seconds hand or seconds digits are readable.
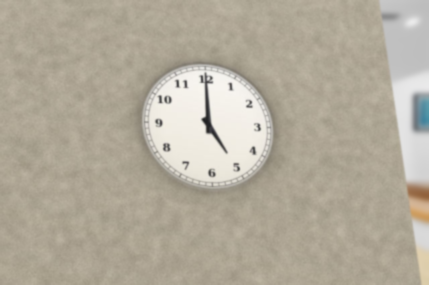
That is 5:00
